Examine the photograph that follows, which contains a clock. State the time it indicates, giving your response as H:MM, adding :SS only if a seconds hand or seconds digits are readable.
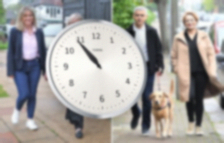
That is 10:54
